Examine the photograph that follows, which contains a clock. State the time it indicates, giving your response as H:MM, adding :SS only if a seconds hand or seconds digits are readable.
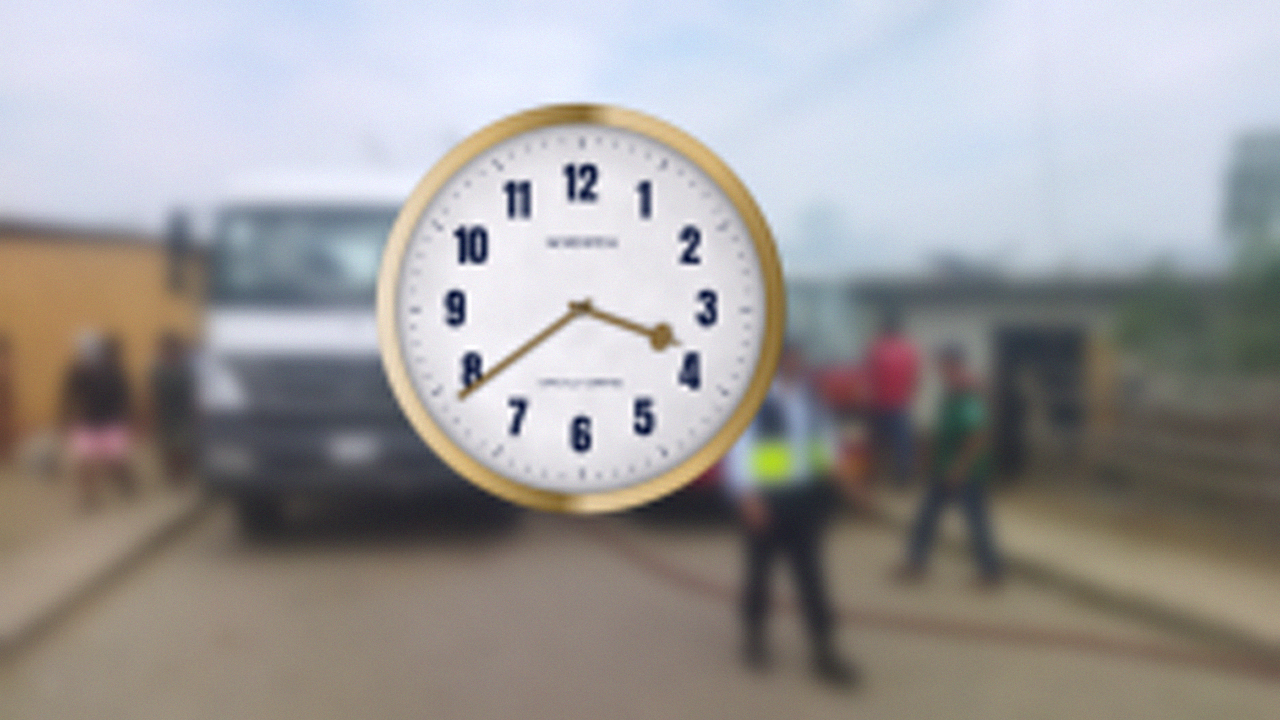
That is 3:39
